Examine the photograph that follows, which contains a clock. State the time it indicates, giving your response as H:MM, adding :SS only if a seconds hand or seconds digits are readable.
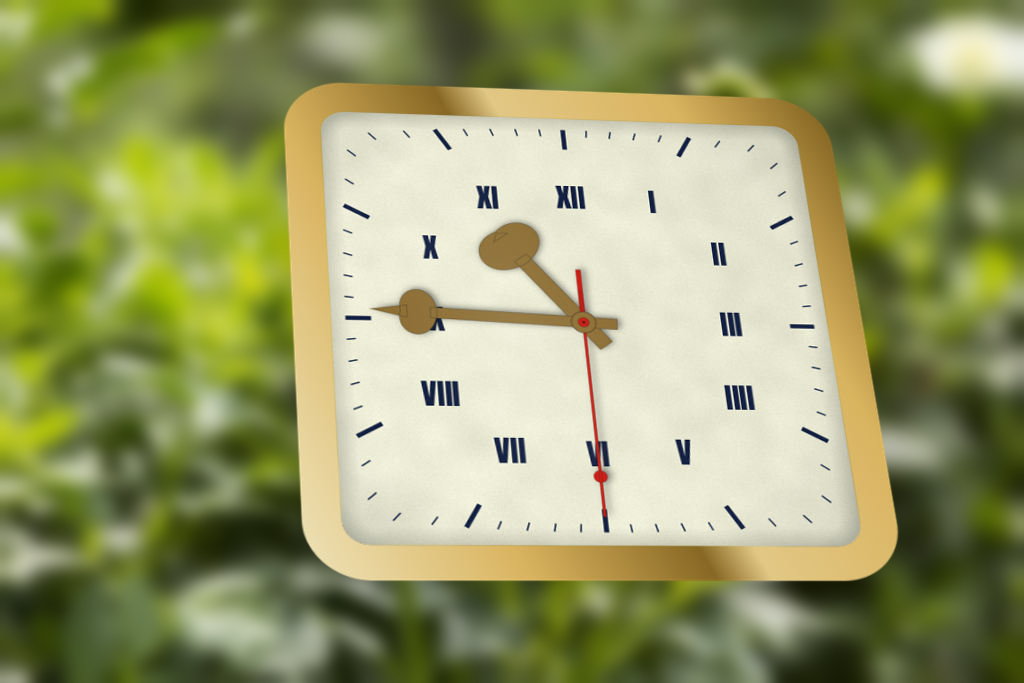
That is 10:45:30
